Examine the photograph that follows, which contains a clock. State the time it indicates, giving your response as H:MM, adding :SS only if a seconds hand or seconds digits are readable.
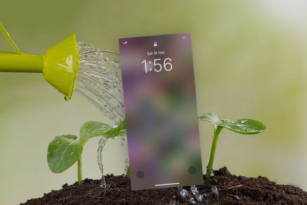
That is 1:56
